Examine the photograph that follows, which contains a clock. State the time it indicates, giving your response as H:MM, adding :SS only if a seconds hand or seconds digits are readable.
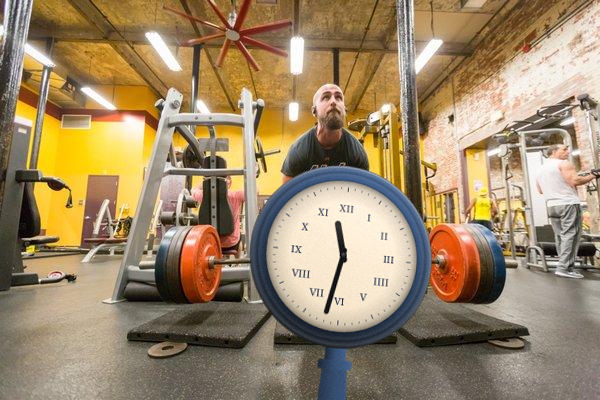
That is 11:32
